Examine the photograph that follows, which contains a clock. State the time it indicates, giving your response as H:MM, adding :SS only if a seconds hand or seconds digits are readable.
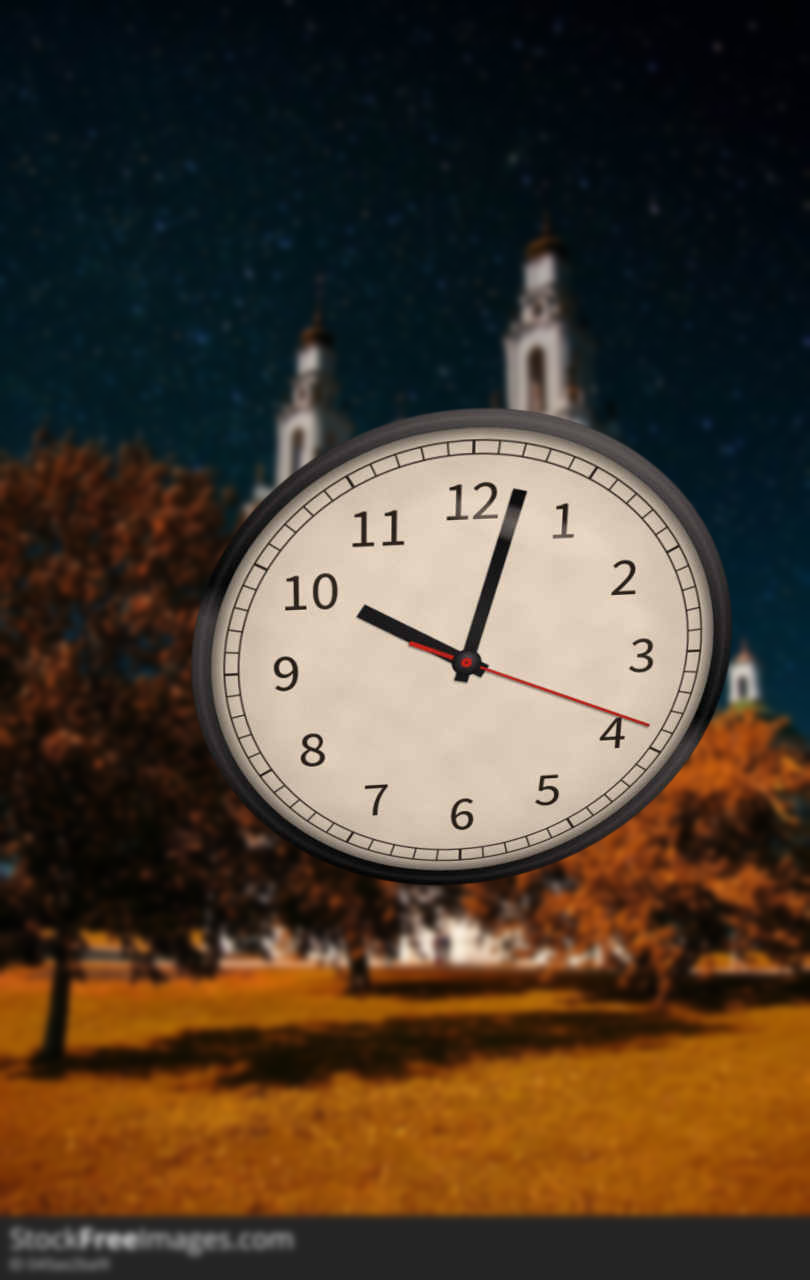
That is 10:02:19
